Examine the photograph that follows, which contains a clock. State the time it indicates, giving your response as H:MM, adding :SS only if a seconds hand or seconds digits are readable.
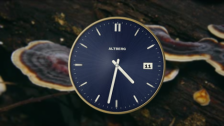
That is 4:32
